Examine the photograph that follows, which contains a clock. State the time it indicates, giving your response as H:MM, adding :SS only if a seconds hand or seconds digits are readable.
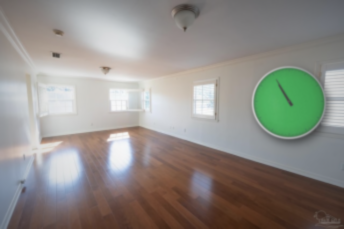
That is 10:55
